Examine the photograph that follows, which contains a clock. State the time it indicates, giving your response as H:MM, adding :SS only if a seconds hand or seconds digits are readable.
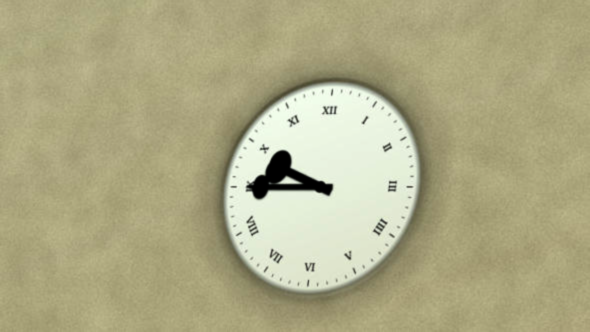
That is 9:45
